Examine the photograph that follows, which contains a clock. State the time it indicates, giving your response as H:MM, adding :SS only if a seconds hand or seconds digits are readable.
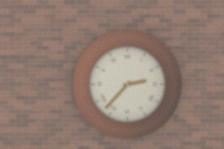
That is 2:37
